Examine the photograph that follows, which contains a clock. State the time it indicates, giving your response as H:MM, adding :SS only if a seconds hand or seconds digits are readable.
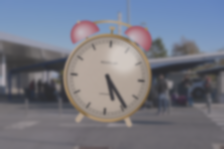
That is 5:24
